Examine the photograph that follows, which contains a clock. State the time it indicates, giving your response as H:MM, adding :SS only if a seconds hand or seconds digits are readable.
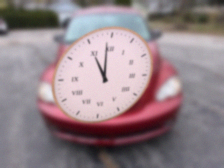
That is 10:59
